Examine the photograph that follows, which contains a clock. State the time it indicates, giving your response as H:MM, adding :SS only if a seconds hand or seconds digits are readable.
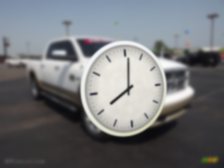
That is 8:01
